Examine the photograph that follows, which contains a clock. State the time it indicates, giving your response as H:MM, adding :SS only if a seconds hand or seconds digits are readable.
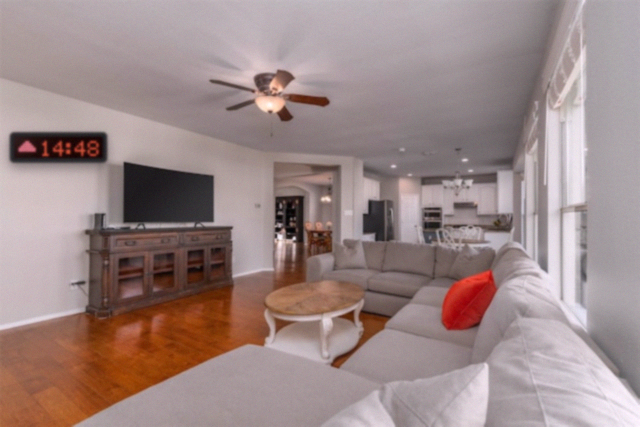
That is 14:48
